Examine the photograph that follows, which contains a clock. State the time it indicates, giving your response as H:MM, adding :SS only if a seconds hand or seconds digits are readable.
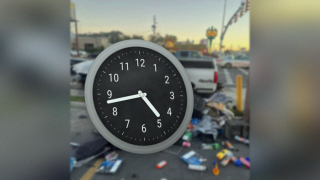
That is 4:43
